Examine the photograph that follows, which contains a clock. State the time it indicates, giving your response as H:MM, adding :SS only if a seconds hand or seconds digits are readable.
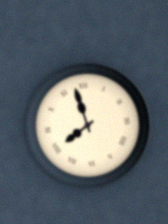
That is 7:58
